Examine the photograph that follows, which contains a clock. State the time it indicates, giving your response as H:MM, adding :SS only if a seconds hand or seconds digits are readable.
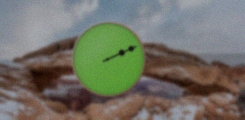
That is 2:11
